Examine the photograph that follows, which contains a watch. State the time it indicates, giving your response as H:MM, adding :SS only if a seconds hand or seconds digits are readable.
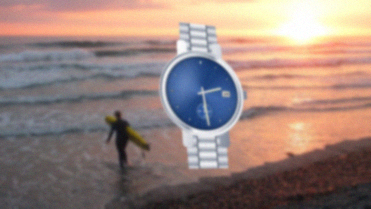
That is 2:29
